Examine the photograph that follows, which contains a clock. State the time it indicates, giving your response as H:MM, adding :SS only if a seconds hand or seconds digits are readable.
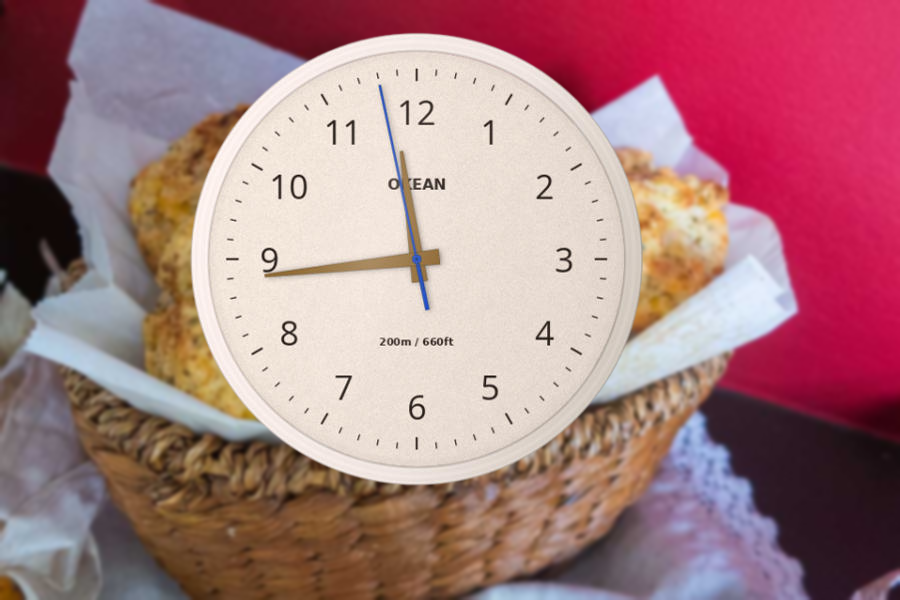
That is 11:43:58
